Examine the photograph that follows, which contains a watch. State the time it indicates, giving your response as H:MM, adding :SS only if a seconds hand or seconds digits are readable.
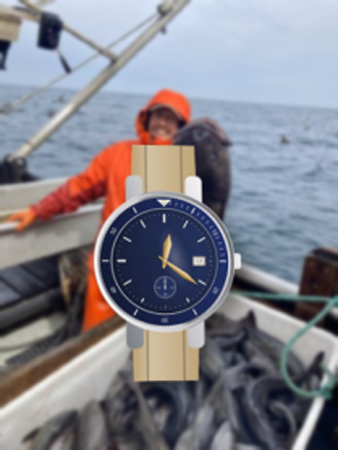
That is 12:21
